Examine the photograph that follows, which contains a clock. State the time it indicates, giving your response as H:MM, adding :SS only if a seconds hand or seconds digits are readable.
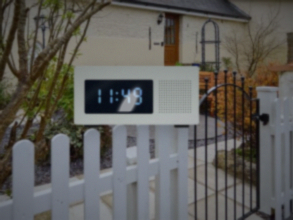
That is 11:49
